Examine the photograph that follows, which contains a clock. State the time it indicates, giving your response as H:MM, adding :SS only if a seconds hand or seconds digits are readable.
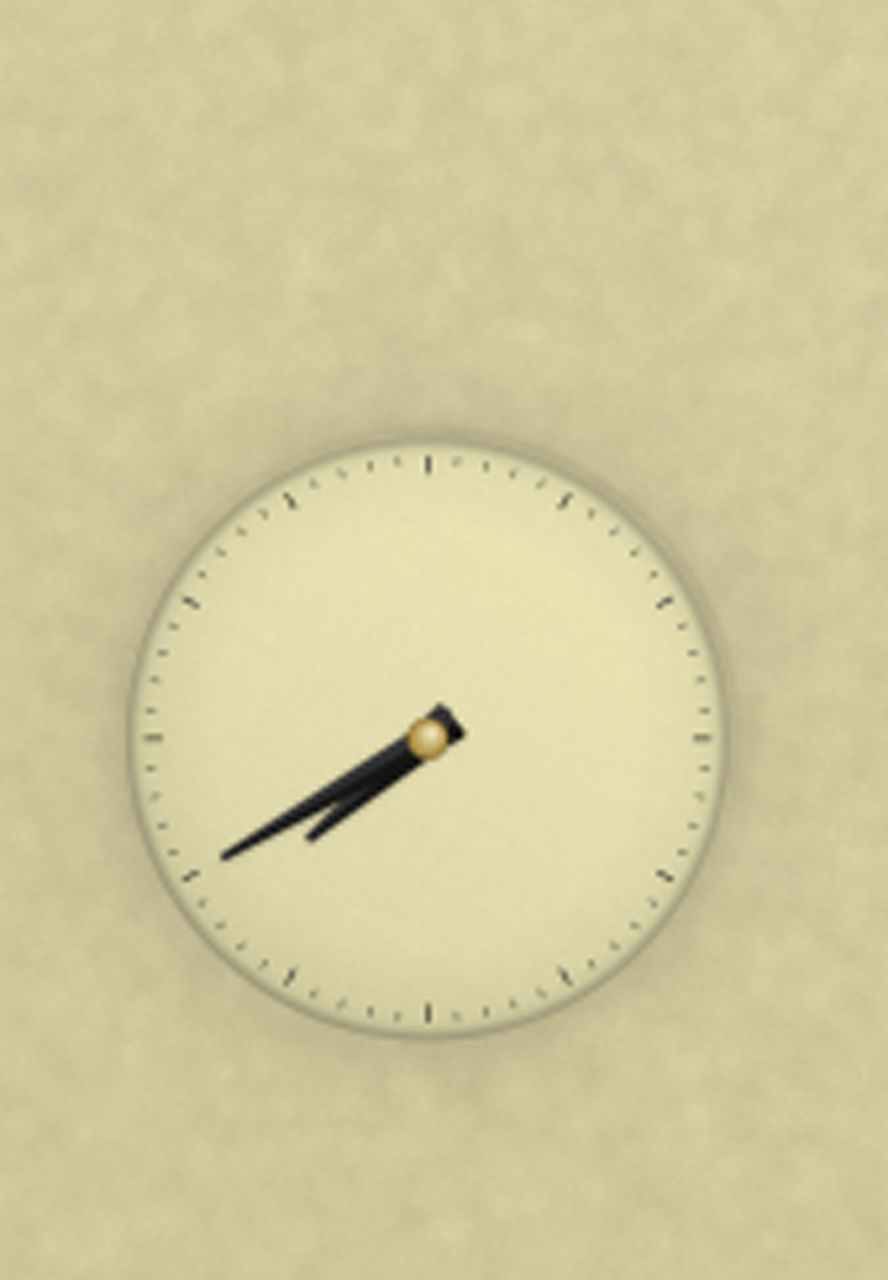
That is 7:40
